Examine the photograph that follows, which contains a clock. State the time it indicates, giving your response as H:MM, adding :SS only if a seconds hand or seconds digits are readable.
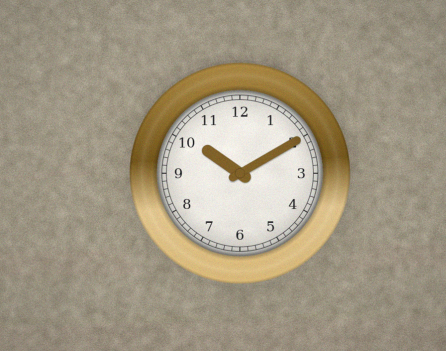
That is 10:10
